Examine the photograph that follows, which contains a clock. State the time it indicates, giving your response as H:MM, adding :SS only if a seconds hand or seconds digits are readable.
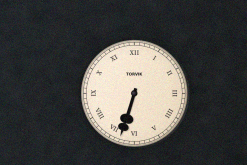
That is 6:33
